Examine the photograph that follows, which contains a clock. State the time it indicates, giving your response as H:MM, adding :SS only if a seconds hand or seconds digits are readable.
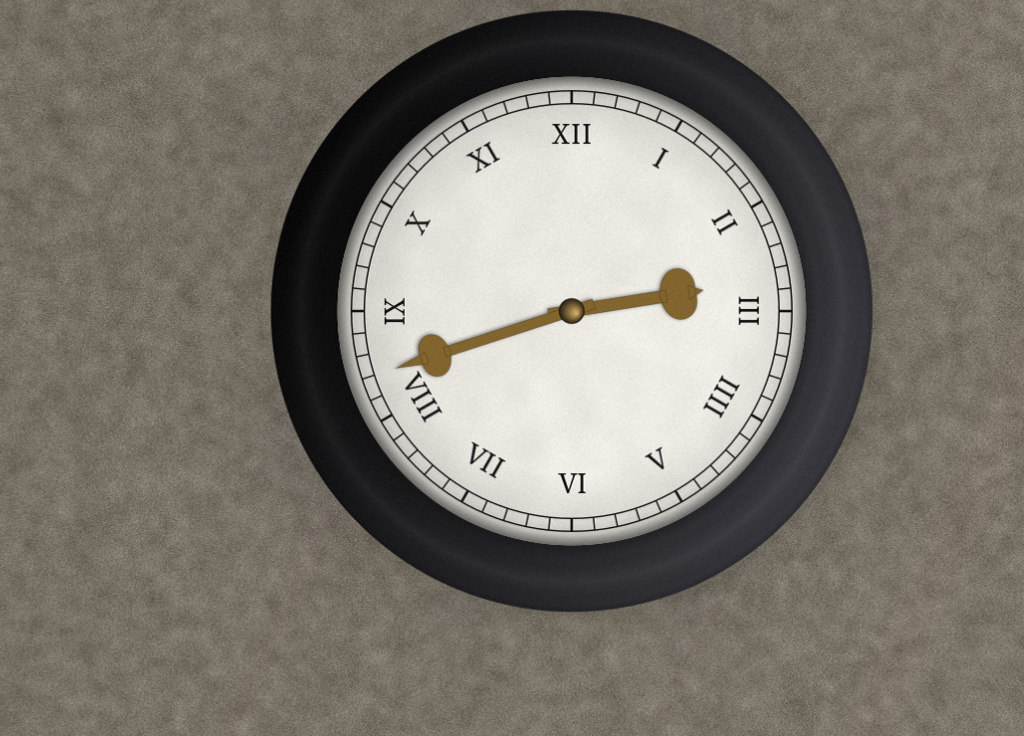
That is 2:42
